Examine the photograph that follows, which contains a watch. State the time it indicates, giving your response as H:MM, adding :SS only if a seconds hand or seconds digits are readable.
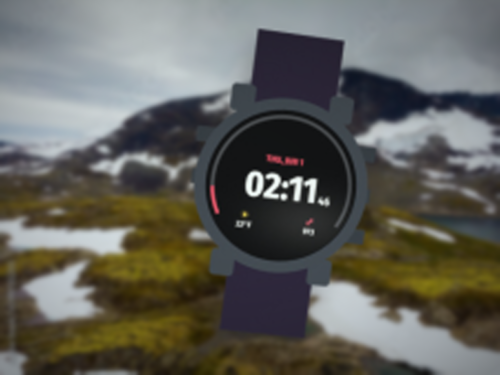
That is 2:11
